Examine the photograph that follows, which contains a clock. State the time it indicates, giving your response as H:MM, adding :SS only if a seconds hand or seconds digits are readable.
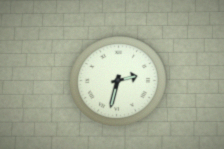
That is 2:32
